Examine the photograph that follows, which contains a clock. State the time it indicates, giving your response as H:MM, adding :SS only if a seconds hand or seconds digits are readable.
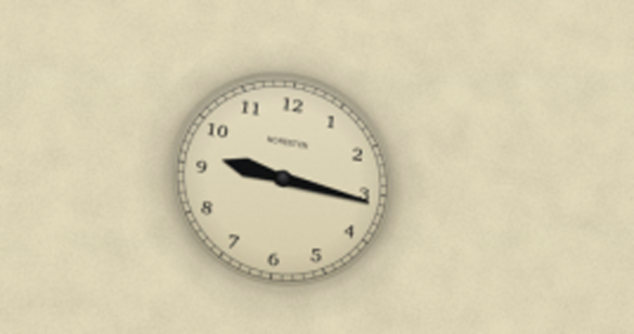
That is 9:16
